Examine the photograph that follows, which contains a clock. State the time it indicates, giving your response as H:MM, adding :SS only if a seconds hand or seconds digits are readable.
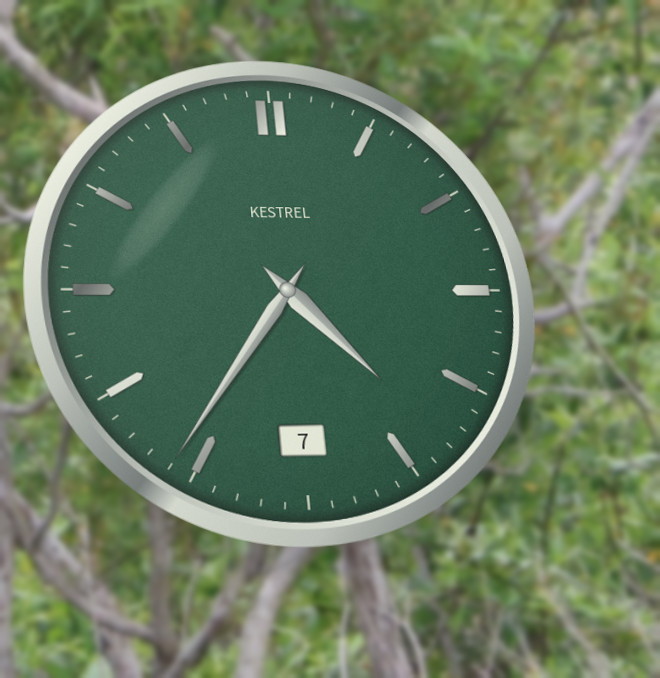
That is 4:36
